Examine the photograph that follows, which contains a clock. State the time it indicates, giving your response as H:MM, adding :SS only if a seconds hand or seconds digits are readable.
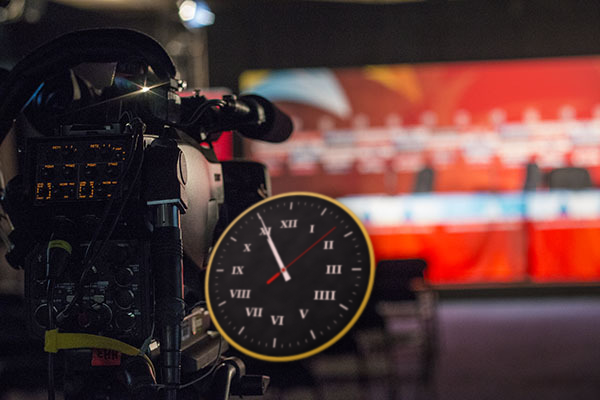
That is 10:55:08
